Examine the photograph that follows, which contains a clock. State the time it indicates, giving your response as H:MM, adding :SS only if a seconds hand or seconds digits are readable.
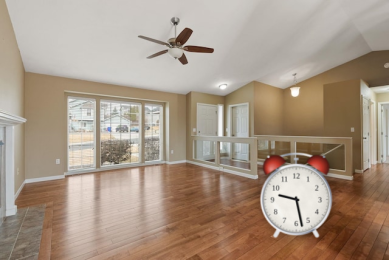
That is 9:28
